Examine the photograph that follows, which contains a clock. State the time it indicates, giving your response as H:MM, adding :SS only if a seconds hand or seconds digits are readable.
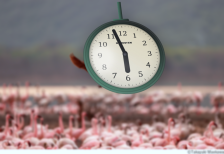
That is 5:57
